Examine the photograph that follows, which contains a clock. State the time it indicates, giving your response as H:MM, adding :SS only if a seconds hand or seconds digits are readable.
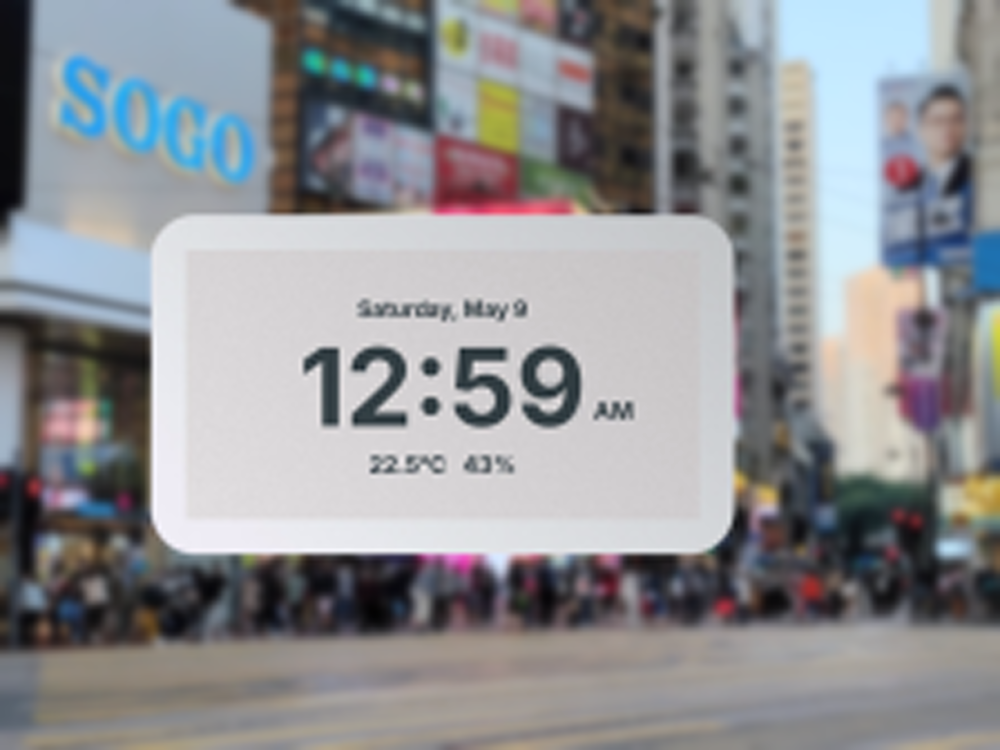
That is 12:59
